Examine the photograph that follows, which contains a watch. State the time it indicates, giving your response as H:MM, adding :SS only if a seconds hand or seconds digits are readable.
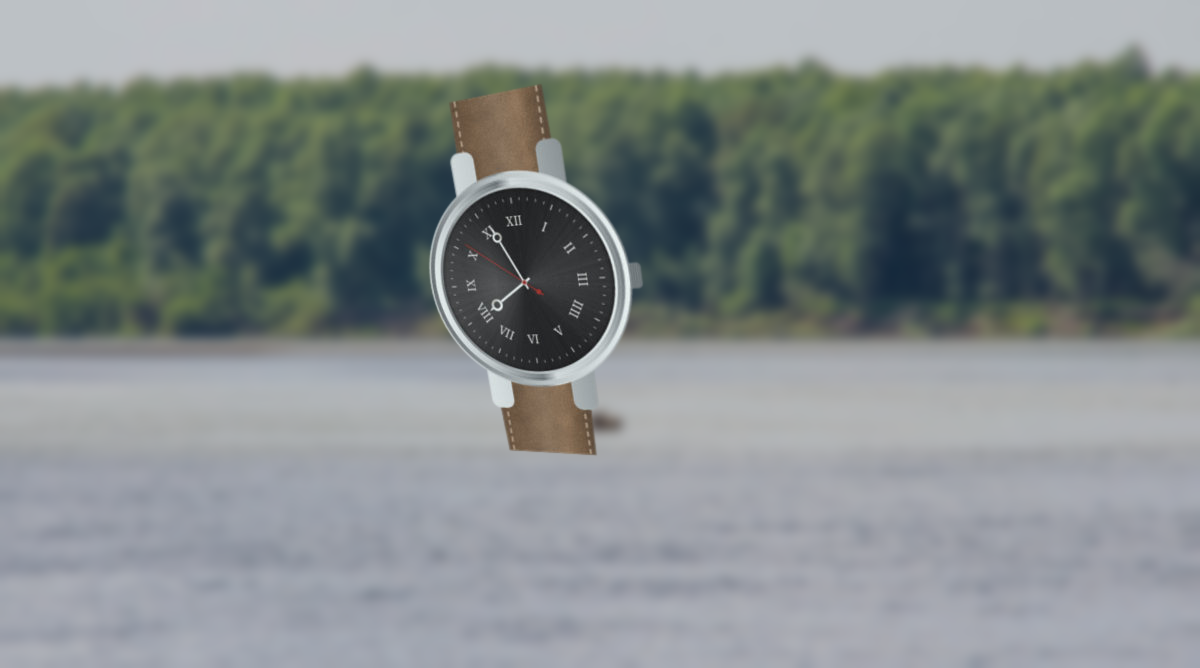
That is 7:55:51
